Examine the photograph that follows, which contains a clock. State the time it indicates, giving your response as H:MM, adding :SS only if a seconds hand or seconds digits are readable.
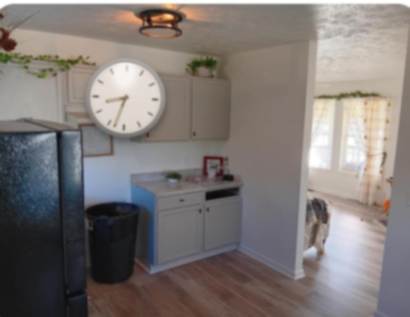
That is 8:33
